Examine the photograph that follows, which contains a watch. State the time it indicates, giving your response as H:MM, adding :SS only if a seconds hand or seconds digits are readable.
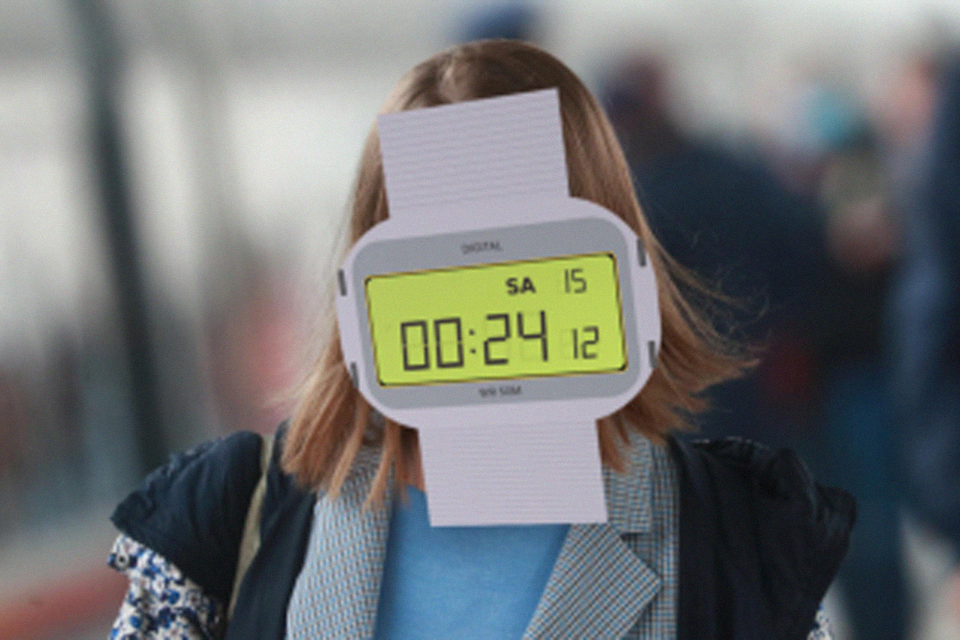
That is 0:24:12
